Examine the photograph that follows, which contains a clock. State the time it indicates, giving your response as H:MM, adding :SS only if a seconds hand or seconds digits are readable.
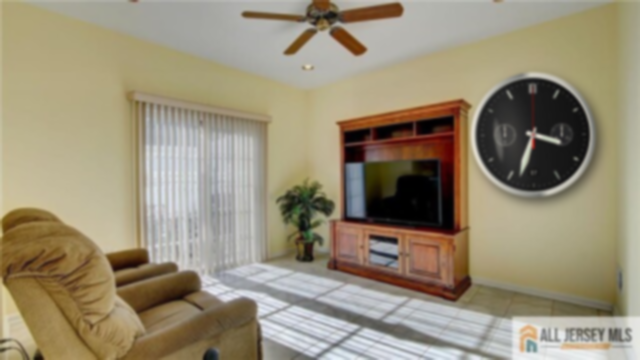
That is 3:33
